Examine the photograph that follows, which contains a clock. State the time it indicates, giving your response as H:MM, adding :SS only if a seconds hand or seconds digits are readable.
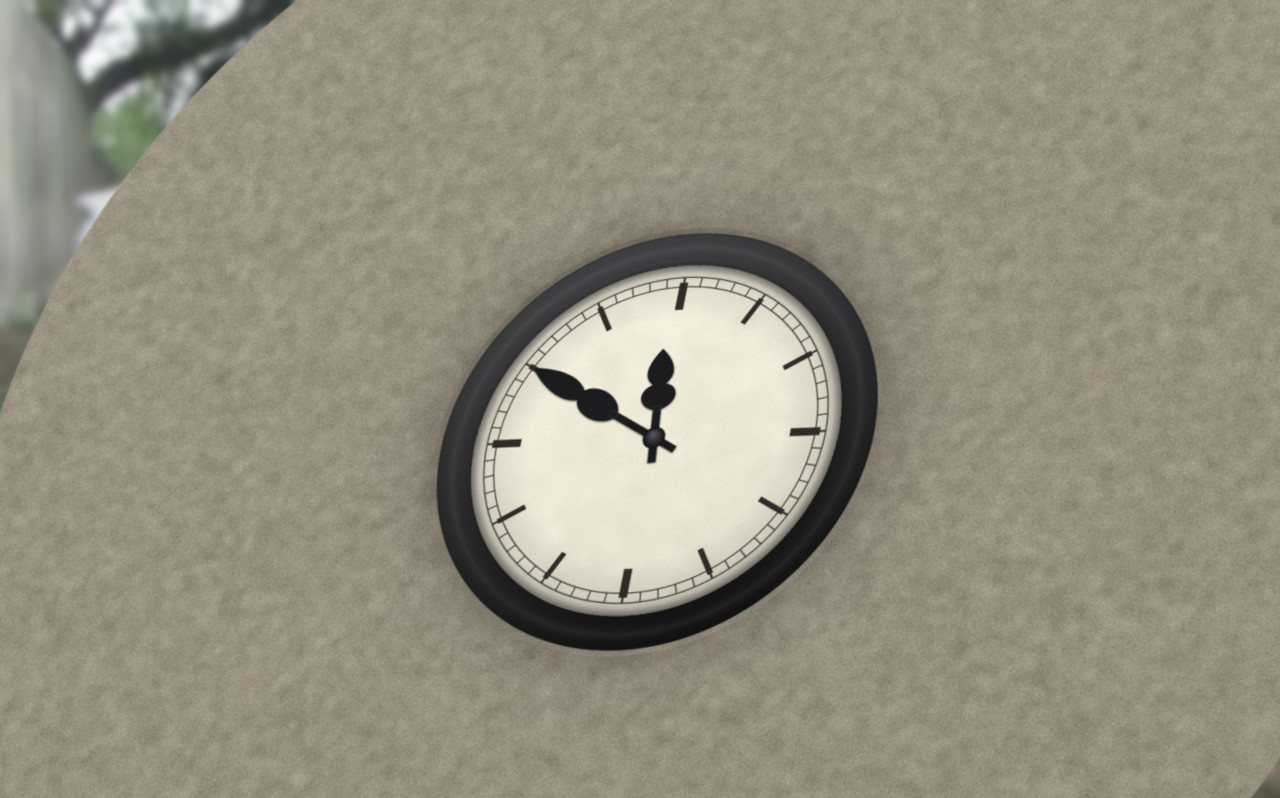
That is 11:50
